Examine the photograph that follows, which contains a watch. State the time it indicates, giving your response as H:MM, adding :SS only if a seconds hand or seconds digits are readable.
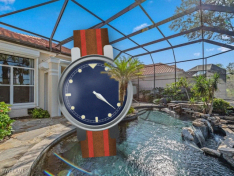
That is 4:22
